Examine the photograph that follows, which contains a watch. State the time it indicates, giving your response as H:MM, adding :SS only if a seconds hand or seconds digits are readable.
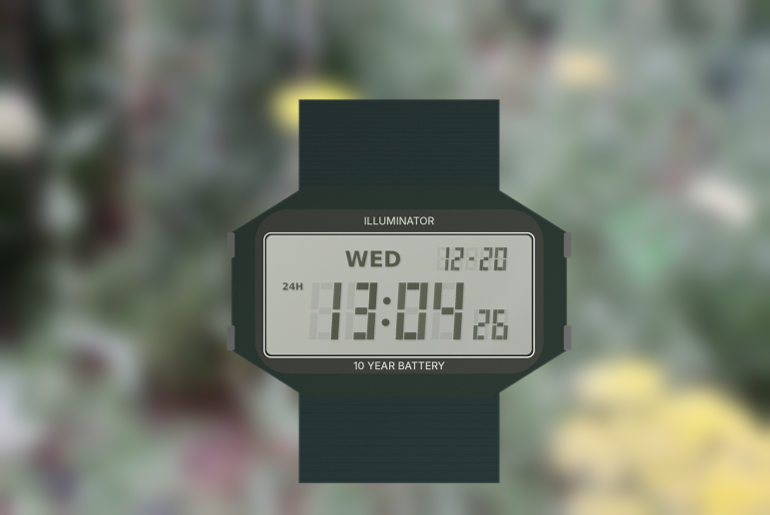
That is 13:04:26
